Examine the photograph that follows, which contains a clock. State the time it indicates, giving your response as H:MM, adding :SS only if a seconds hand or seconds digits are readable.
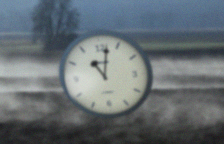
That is 11:02
